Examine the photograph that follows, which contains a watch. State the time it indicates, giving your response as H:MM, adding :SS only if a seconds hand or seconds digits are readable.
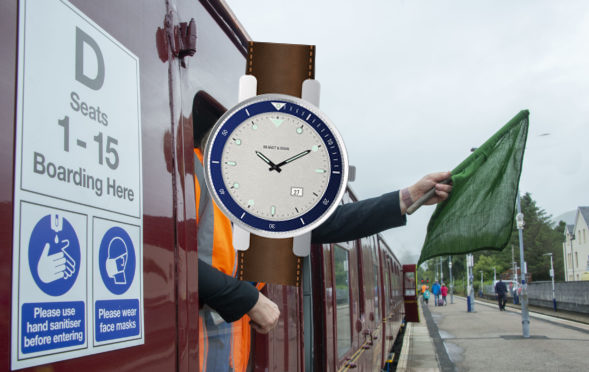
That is 10:10
